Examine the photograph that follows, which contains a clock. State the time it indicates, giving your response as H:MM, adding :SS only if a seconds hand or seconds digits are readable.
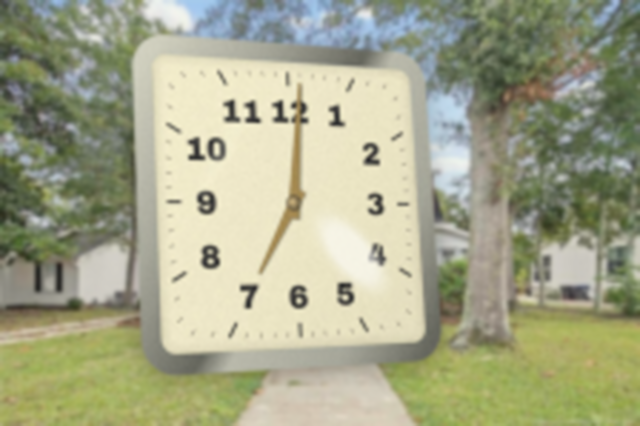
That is 7:01
